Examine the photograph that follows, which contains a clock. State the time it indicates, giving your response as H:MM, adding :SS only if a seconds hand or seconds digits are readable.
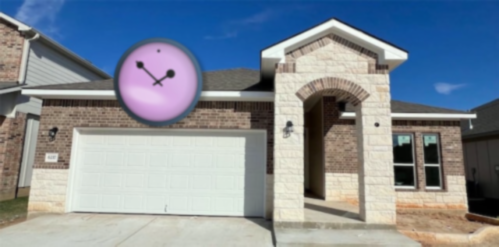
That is 1:52
